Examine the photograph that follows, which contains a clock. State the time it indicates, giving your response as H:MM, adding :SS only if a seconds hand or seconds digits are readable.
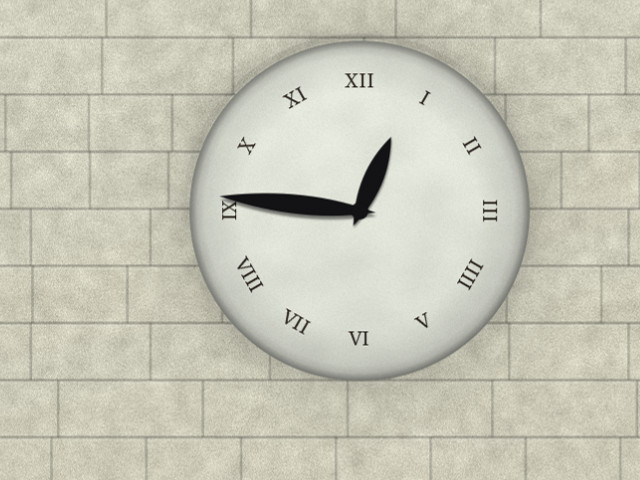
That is 12:46
